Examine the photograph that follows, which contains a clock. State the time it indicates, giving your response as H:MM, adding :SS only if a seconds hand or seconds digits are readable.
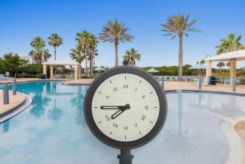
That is 7:45
